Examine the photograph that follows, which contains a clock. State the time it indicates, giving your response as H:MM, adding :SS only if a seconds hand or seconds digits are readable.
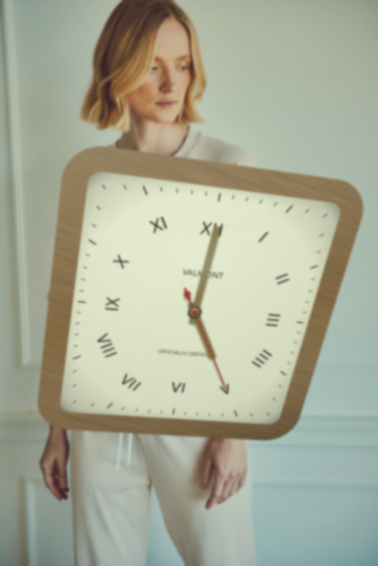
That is 5:00:25
